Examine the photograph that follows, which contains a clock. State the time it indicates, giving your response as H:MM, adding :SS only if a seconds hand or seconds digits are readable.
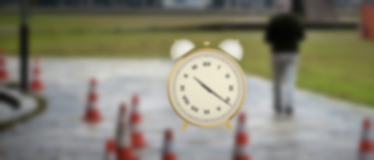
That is 10:21
